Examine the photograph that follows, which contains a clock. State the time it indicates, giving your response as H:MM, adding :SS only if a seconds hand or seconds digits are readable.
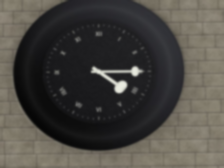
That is 4:15
